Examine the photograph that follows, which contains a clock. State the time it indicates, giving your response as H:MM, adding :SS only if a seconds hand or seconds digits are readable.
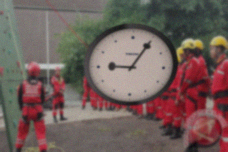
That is 9:05
